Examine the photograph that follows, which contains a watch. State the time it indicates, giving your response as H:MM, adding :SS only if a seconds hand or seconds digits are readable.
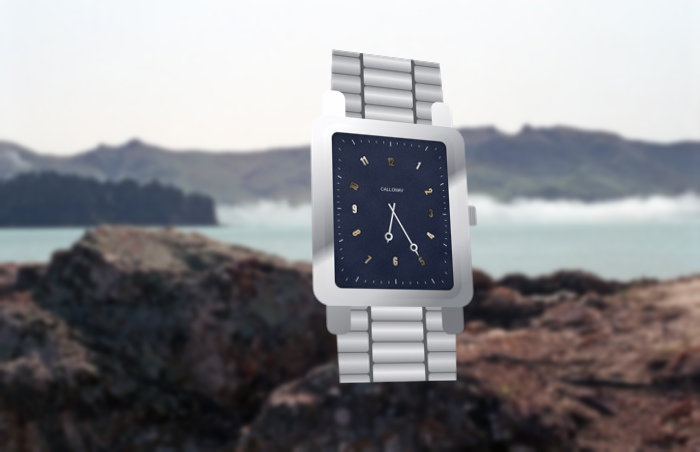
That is 6:25
